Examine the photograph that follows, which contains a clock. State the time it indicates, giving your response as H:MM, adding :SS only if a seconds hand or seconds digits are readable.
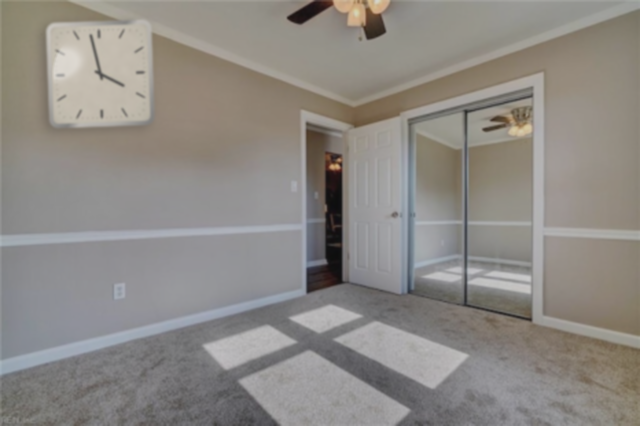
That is 3:58
